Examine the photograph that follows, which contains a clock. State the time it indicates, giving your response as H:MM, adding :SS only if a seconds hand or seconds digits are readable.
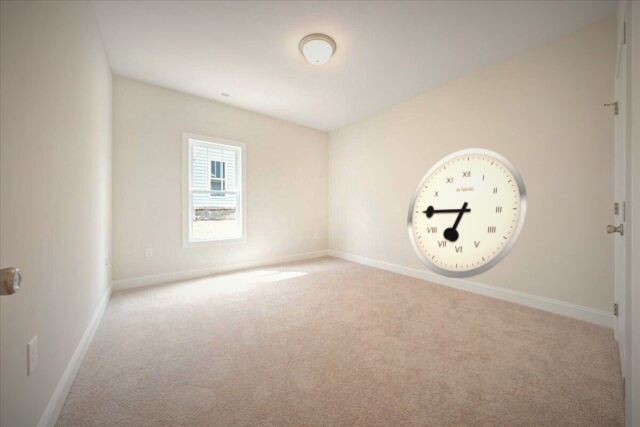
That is 6:45
